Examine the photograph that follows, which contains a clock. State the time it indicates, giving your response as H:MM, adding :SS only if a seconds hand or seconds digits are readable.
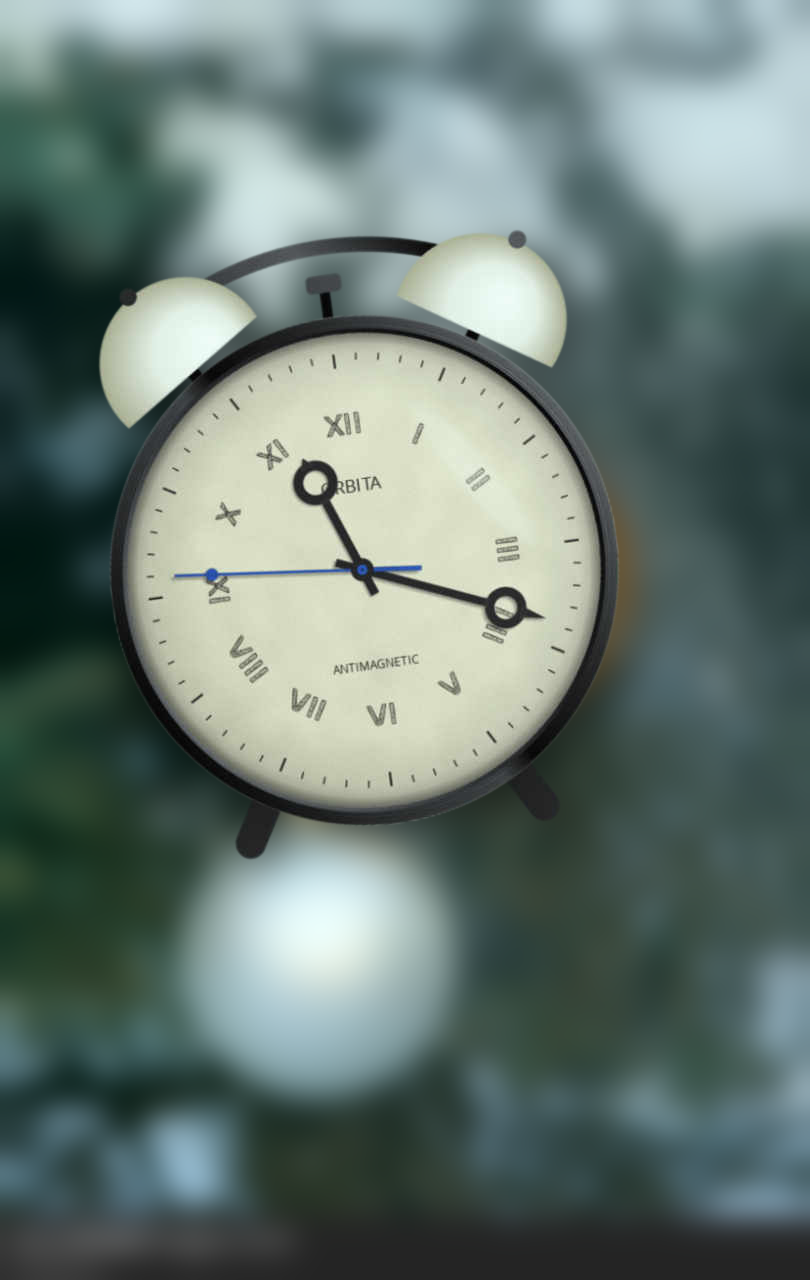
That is 11:18:46
